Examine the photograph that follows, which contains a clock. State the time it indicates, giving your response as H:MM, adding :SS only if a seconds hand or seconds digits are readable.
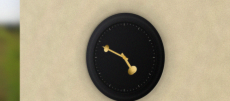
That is 4:49
